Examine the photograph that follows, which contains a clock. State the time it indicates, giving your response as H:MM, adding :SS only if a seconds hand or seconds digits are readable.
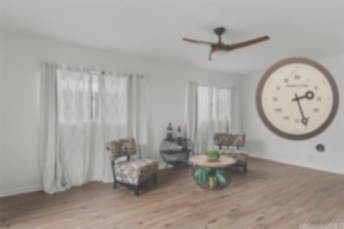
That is 2:27
